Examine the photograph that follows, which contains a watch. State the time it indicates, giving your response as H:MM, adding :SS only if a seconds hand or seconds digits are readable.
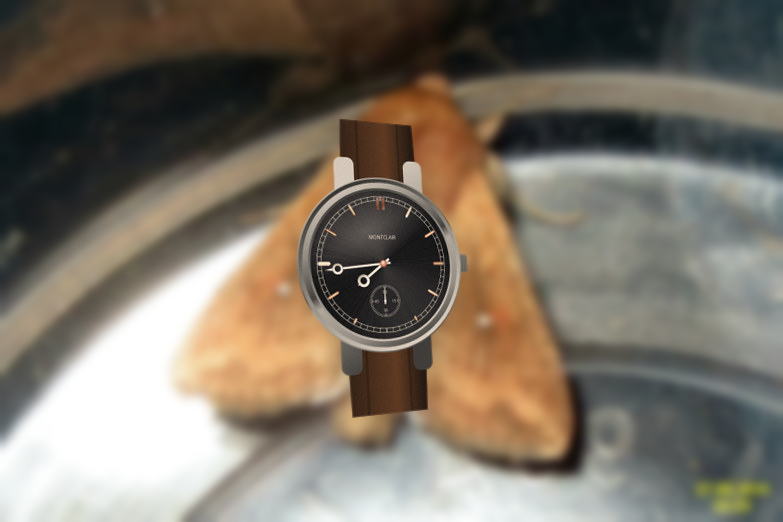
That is 7:44
